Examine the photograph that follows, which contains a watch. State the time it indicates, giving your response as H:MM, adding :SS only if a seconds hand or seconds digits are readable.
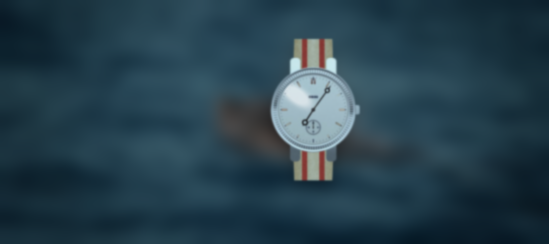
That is 7:06
